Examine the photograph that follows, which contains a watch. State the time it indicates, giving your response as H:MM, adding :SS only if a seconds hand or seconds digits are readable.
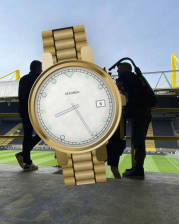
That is 8:26
